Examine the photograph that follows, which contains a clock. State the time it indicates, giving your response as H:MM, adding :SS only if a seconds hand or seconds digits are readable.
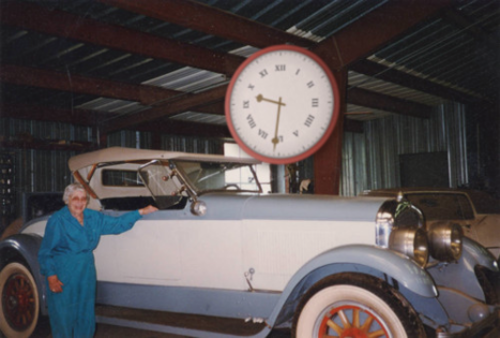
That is 9:31
